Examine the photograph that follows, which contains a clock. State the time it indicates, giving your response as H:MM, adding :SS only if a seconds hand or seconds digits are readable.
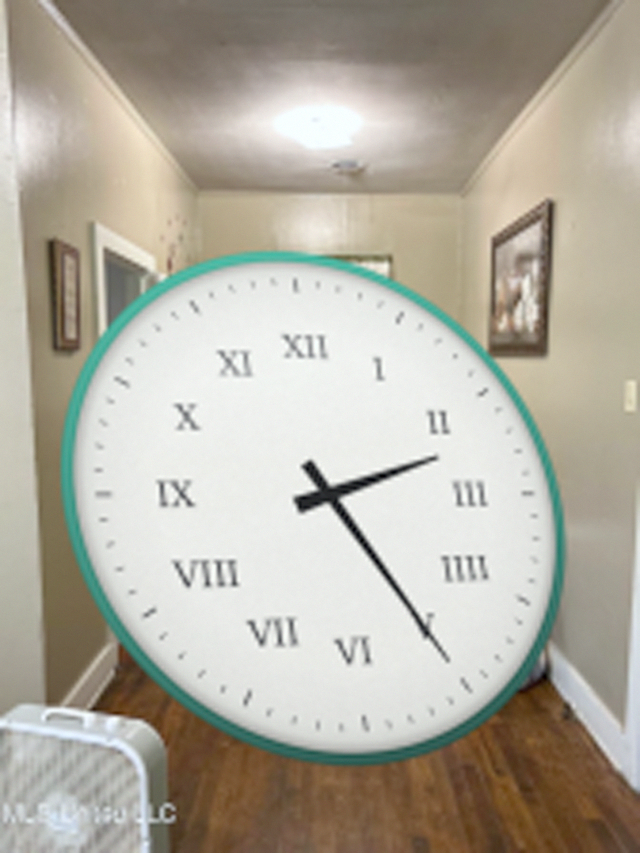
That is 2:25
